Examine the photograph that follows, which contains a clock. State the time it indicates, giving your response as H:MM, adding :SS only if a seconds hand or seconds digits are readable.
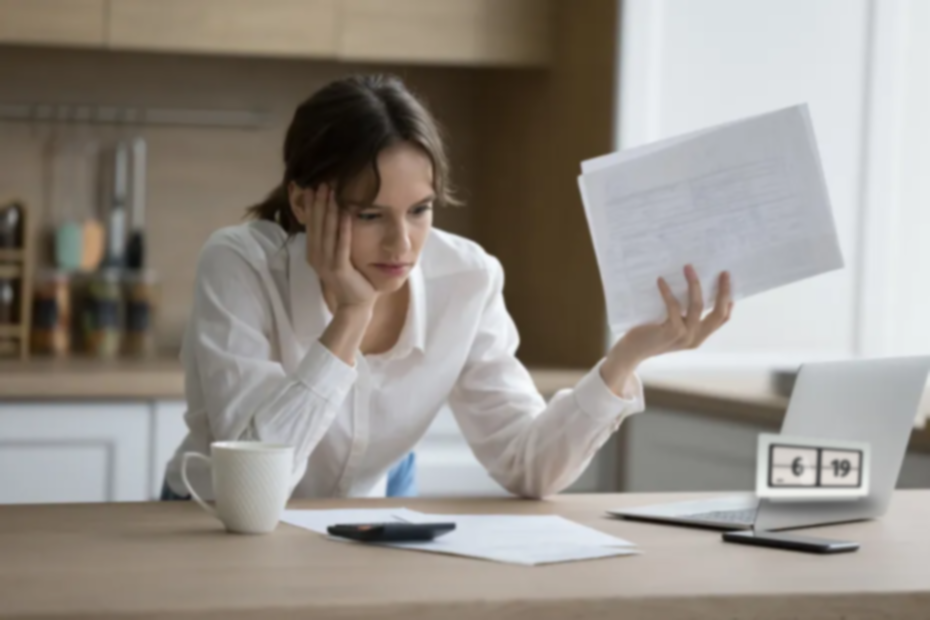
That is 6:19
